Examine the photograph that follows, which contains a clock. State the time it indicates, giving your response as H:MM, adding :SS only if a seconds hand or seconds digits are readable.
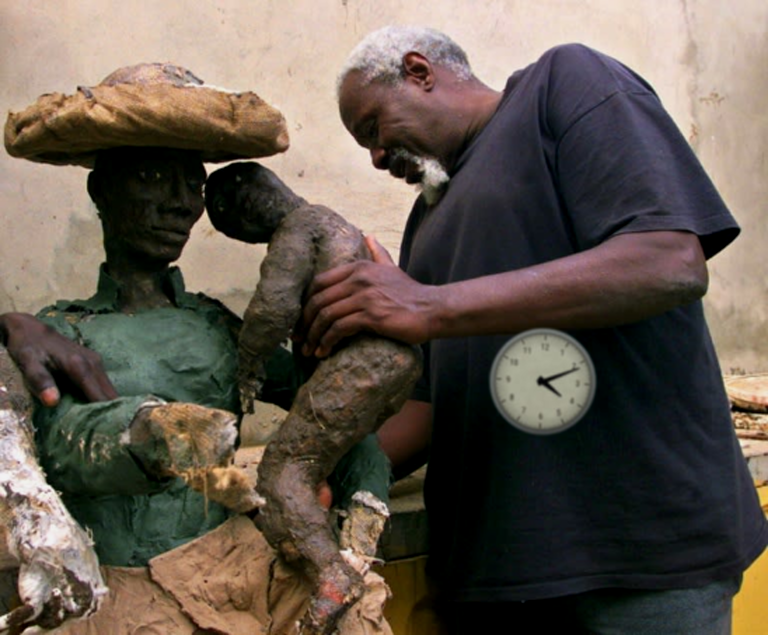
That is 4:11
